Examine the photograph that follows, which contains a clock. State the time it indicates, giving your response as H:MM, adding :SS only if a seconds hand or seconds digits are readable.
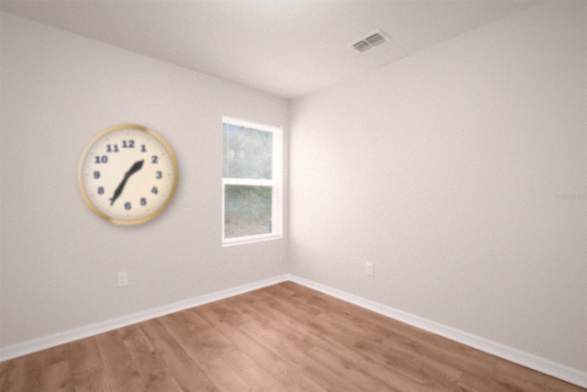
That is 1:35
